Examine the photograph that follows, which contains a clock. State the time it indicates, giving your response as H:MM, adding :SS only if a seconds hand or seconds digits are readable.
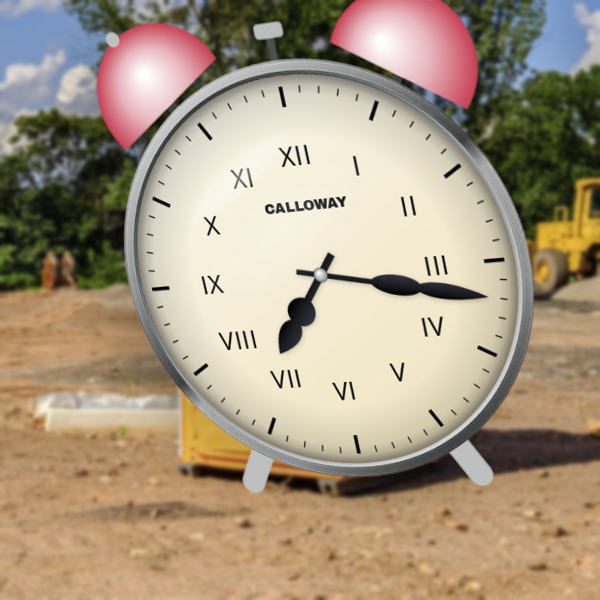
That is 7:17
